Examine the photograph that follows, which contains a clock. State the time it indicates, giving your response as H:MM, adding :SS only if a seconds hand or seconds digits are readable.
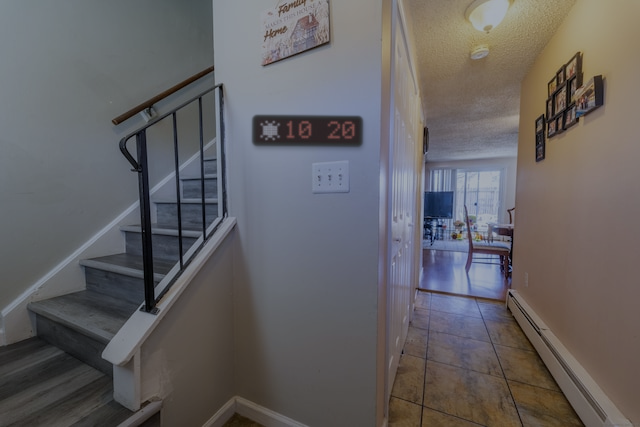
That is 10:20
